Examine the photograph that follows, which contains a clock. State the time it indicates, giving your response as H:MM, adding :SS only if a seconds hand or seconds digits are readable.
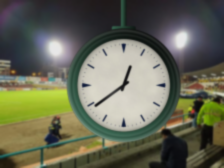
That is 12:39
